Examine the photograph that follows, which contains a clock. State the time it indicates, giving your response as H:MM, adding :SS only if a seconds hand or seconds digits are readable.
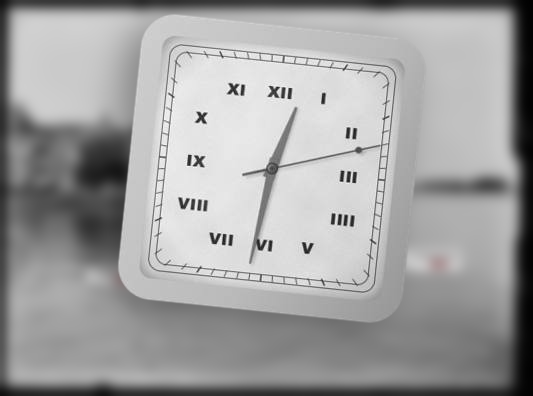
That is 12:31:12
